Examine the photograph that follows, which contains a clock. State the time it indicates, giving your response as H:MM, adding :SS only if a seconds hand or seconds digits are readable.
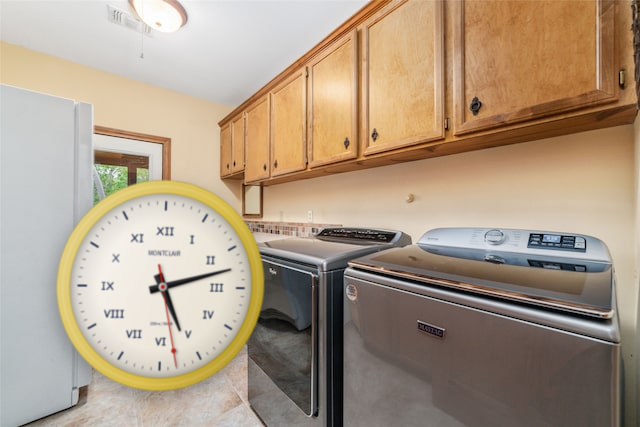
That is 5:12:28
